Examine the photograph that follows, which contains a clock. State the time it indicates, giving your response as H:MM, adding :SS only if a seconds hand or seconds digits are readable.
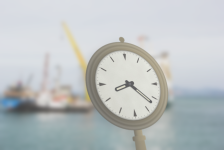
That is 8:22
